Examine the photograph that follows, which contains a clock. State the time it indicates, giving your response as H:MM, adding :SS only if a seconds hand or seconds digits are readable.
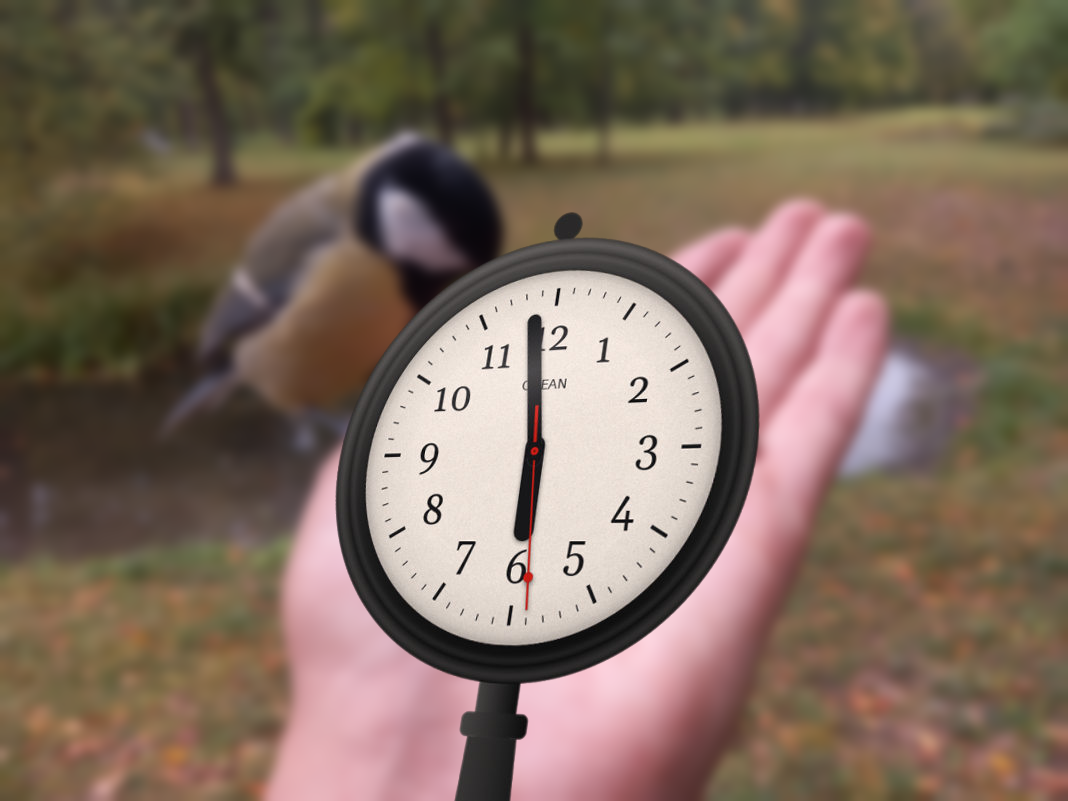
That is 5:58:29
